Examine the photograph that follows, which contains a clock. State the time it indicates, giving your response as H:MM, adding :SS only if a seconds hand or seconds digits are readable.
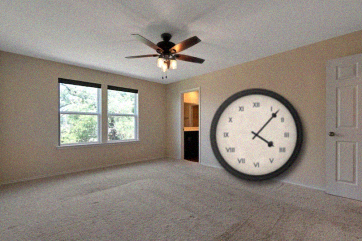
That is 4:07
